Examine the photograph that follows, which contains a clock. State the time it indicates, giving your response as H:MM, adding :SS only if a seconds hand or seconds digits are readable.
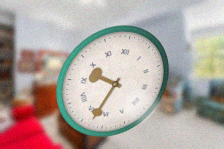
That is 9:33
